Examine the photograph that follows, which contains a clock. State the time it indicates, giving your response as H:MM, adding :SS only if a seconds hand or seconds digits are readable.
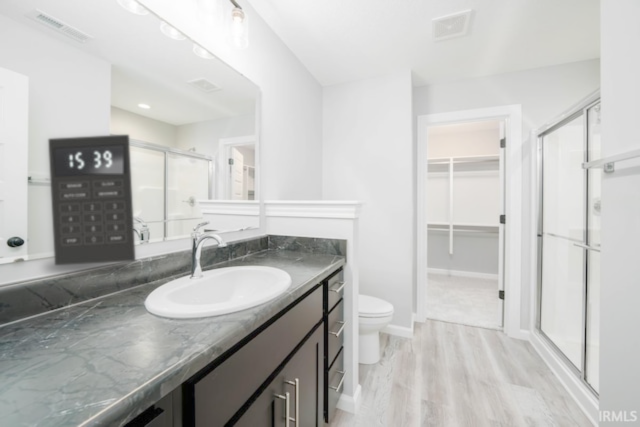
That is 15:39
